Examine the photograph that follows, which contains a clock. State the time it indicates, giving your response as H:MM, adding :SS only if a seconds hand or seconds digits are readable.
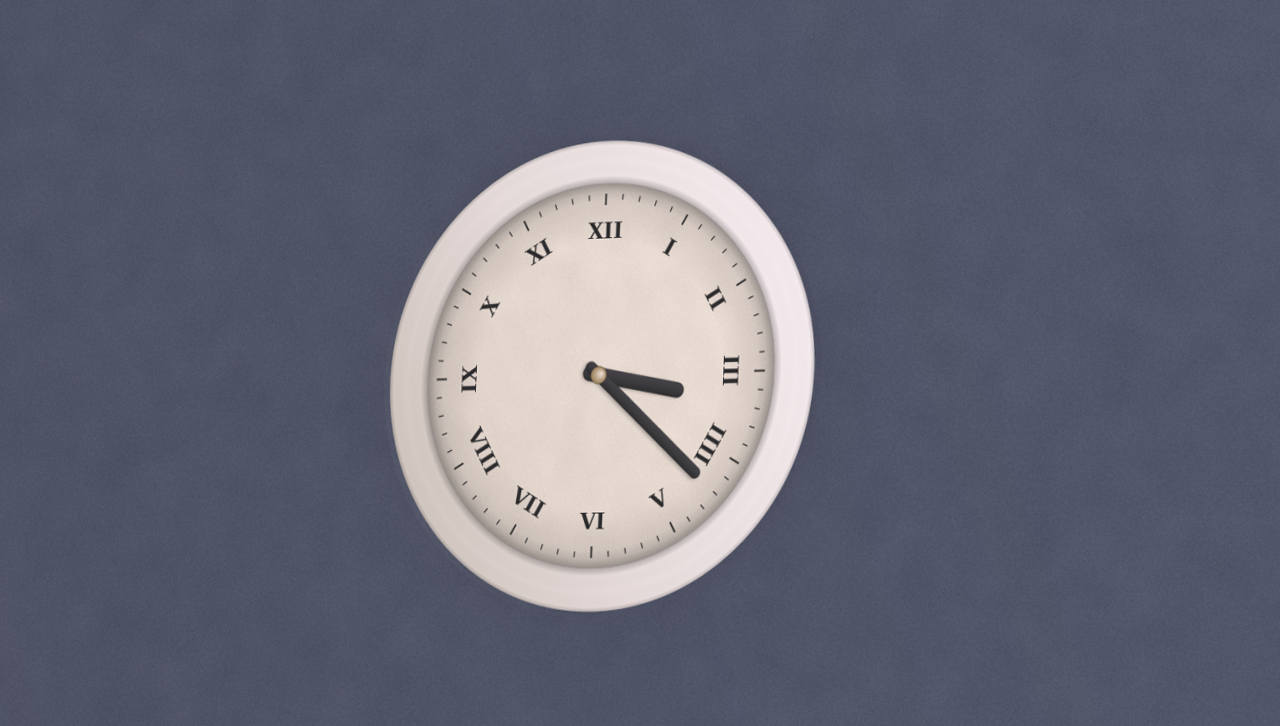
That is 3:22
